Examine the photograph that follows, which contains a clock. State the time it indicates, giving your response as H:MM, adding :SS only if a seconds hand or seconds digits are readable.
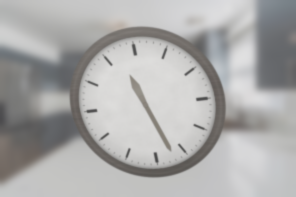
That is 11:27
